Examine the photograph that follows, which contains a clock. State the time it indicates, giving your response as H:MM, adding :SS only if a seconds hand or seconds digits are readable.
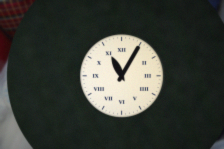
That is 11:05
